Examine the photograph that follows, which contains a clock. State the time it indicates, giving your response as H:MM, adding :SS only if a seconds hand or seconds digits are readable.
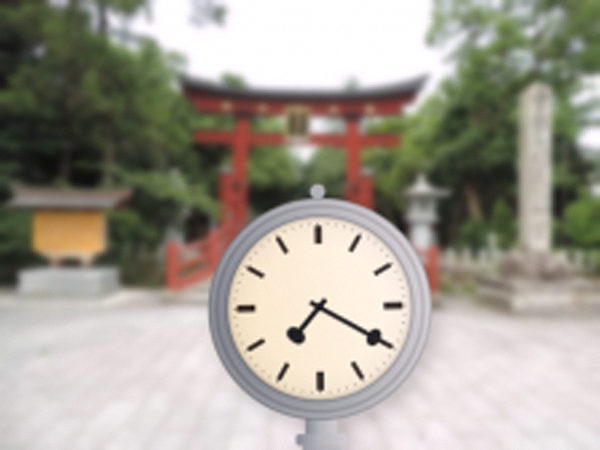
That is 7:20
